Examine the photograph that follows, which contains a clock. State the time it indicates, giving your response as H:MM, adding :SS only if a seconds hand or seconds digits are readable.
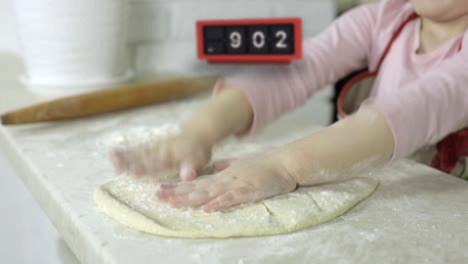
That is 9:02
